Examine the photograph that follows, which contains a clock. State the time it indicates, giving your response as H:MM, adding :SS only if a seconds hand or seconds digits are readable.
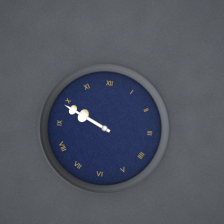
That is 9:49
